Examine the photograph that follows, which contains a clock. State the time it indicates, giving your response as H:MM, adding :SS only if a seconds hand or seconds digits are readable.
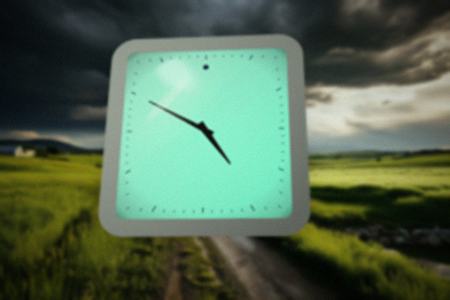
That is 4:50
